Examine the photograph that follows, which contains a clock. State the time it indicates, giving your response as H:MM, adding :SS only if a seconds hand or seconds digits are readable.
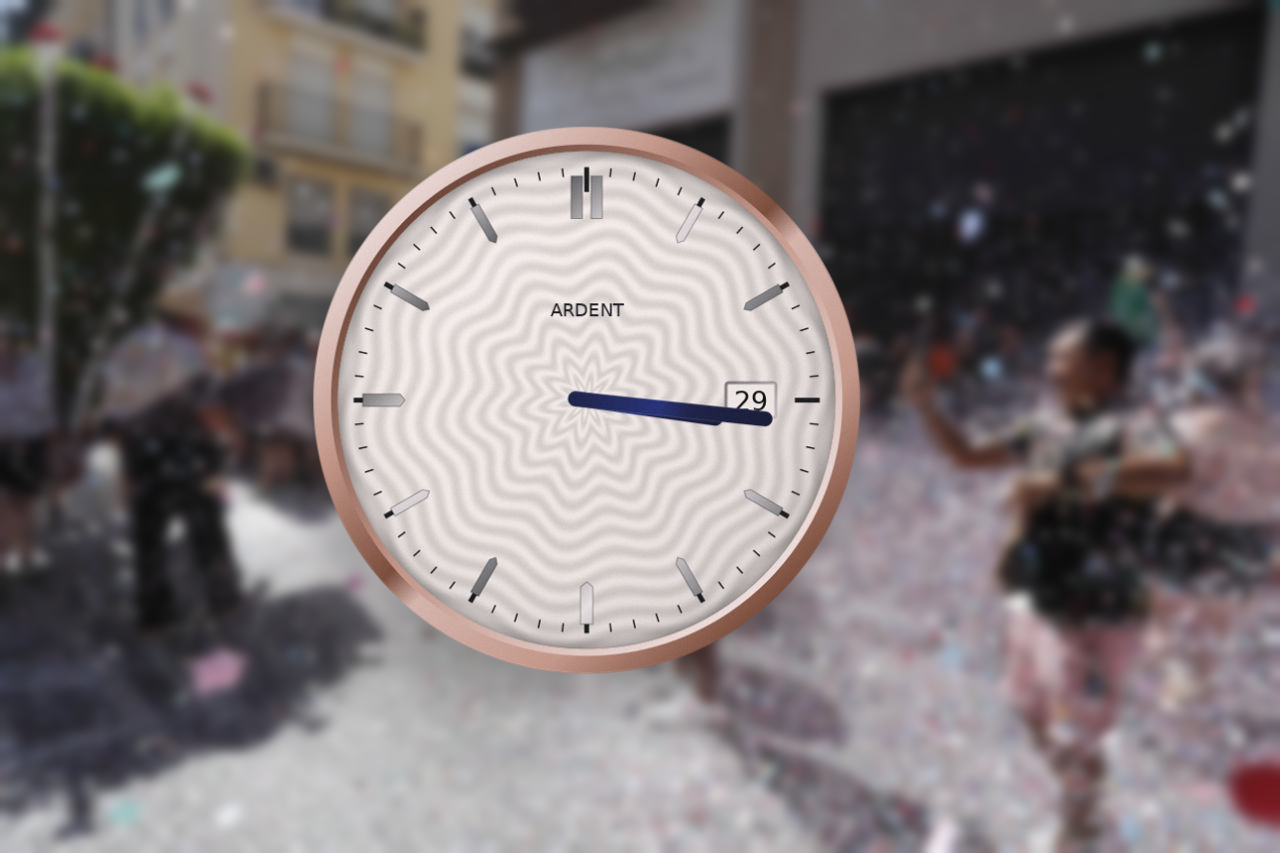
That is 3:16
